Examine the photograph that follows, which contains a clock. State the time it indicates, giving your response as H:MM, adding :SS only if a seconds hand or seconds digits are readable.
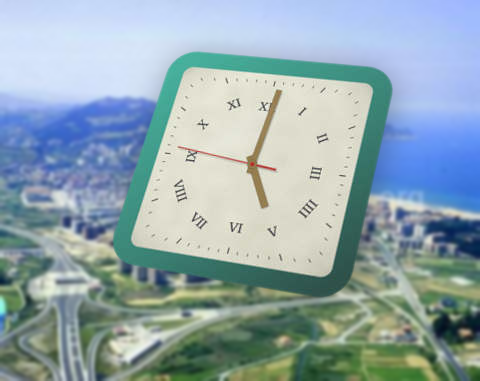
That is 5:00:46
